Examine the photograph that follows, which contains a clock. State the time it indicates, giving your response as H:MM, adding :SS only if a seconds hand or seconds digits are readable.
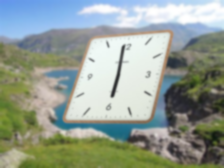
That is 5:59
